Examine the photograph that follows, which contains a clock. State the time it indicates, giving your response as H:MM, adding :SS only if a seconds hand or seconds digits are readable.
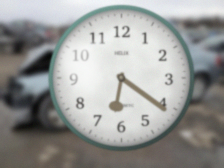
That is 6:21
